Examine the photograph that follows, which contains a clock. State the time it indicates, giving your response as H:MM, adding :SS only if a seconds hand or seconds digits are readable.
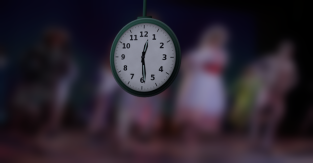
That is 12:29
